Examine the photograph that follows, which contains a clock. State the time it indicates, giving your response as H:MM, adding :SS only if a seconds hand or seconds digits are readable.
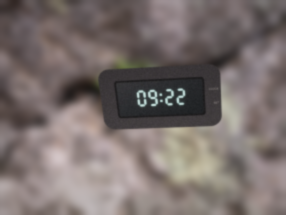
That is 9:22
